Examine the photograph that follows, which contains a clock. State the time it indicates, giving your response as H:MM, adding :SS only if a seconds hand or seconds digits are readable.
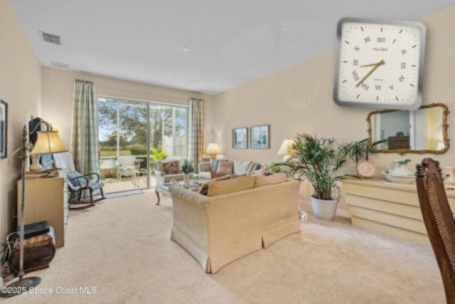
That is 8:37
